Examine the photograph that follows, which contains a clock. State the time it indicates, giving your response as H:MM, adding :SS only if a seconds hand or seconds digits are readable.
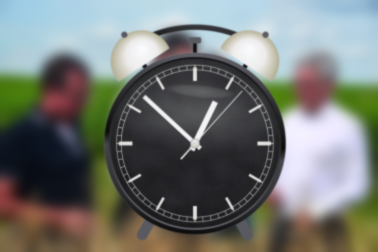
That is 12:52:07
